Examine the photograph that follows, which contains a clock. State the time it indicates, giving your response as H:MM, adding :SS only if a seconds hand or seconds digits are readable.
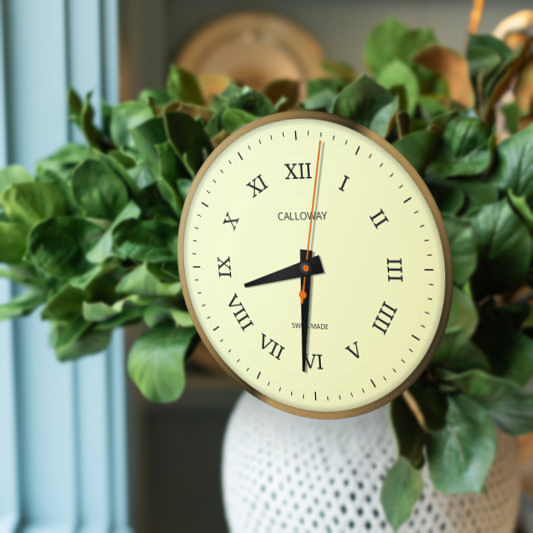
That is 8:31:02
